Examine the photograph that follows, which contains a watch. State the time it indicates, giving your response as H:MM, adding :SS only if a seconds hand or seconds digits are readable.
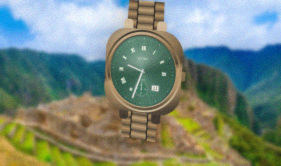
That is 9:33
